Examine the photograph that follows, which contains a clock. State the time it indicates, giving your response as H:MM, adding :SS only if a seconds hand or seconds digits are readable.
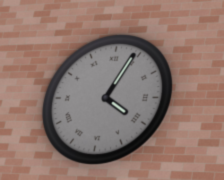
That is 4:04
